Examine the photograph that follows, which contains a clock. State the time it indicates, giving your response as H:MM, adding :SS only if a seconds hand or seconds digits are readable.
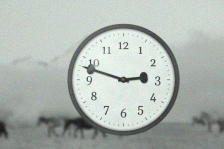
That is 2:48
